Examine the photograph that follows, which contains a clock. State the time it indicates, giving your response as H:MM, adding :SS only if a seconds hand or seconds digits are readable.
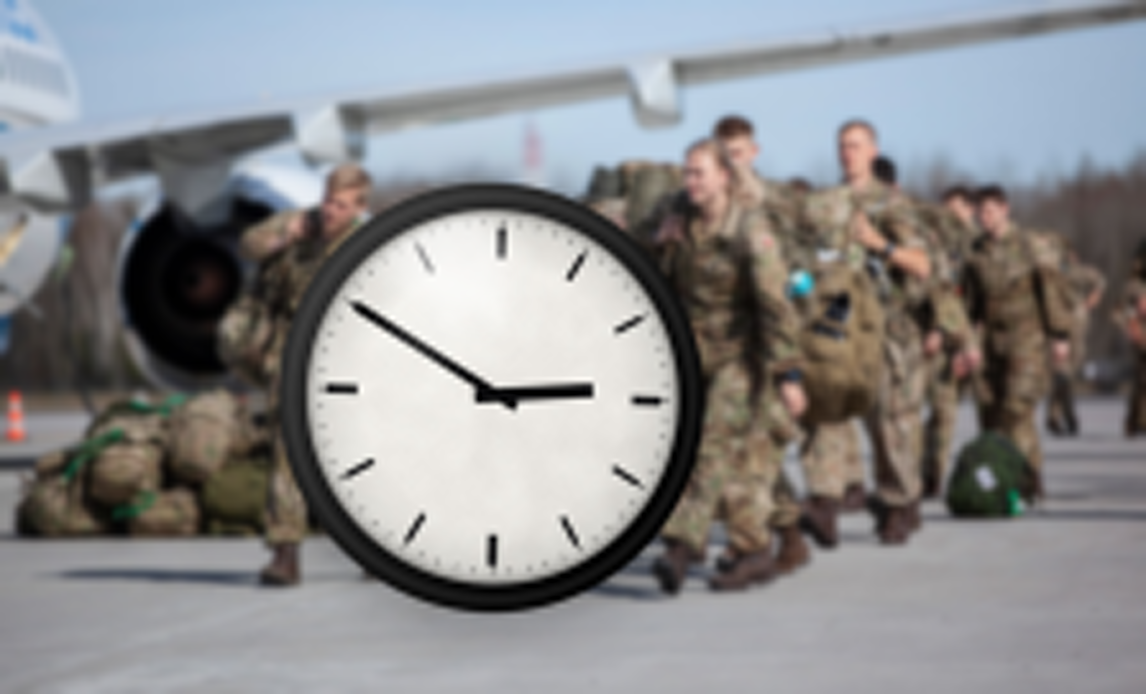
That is 2:50
